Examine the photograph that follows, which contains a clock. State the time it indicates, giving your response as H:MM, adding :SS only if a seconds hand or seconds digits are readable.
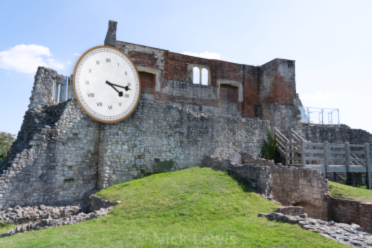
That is 4:17
